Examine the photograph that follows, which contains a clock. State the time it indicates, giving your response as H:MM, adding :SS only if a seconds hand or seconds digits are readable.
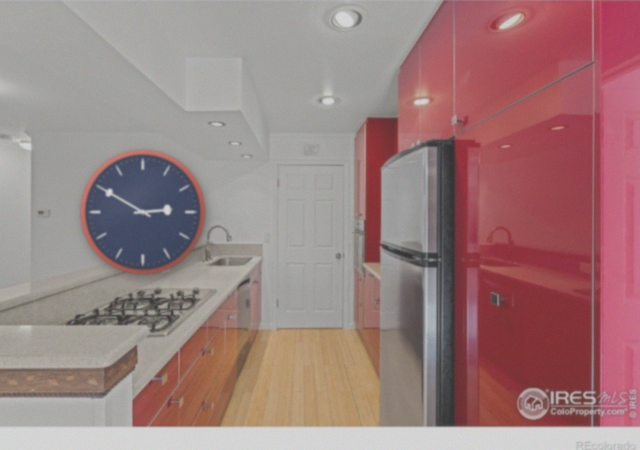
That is 2:50
